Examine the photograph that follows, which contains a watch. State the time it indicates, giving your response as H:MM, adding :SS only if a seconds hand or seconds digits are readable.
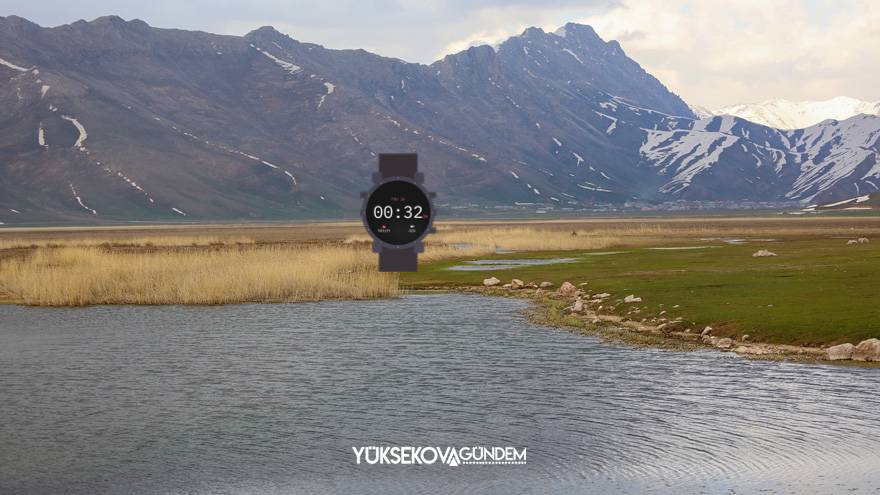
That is 0:32
